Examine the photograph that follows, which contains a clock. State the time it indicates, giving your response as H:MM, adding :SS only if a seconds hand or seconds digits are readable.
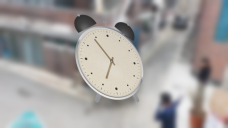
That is 6:54
